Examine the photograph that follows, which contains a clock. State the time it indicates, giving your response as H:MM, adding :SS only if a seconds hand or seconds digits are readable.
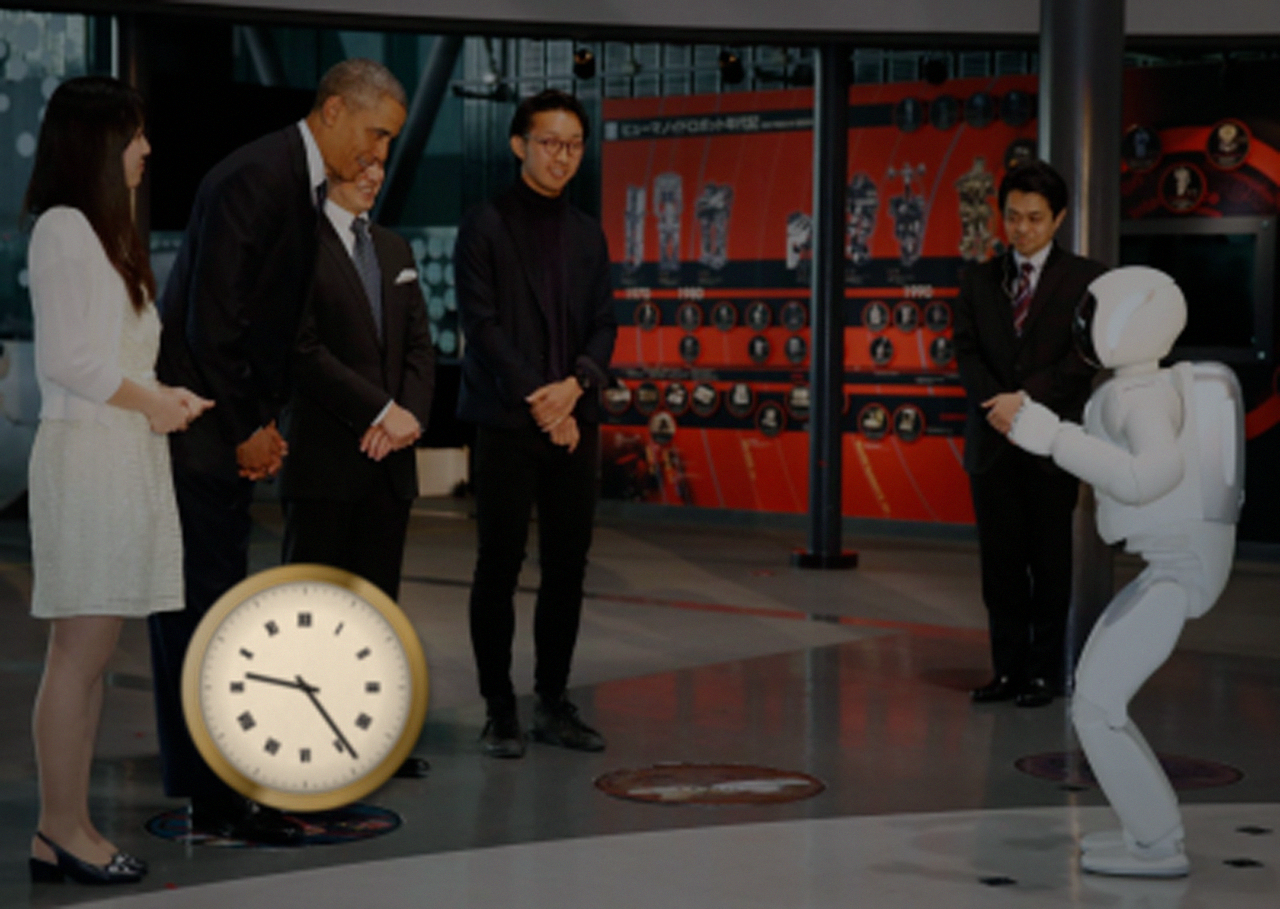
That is 9:24
